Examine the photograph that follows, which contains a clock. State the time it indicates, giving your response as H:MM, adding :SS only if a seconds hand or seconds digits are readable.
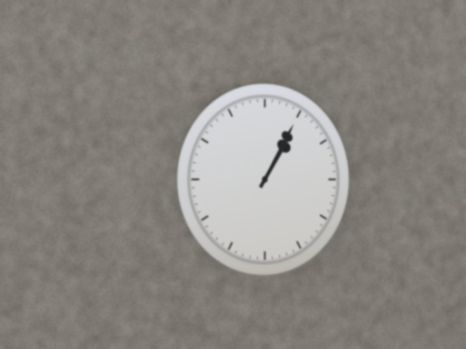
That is 1:05
